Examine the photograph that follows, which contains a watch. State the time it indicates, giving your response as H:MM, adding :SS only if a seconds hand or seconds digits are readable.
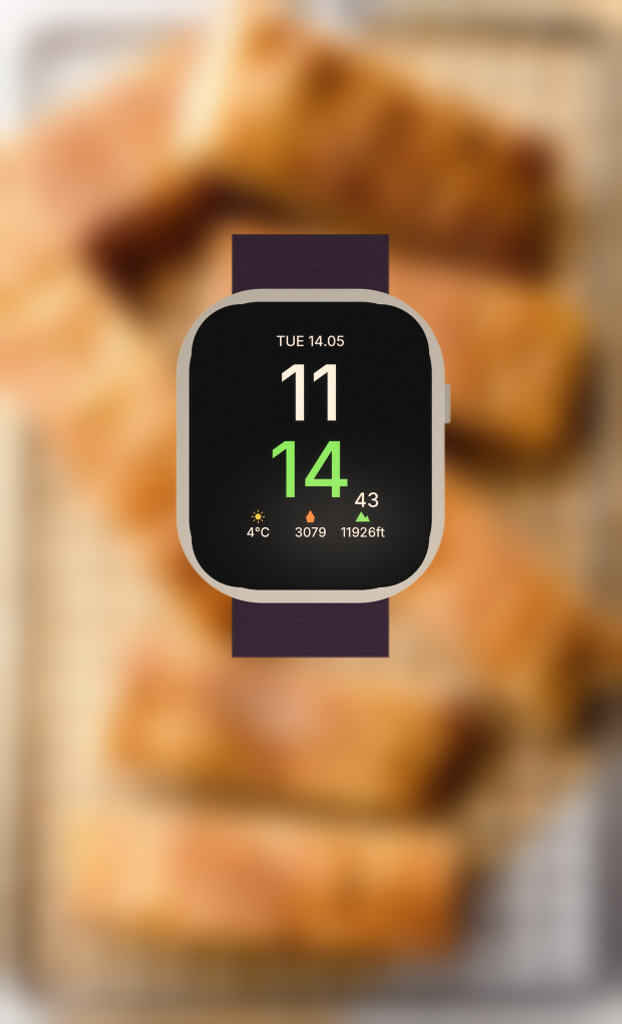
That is 11:14:43
